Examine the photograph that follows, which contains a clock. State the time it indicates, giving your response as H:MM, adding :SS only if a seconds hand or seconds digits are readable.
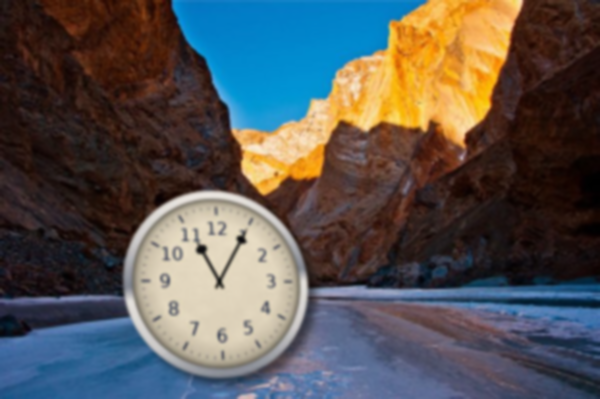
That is 11:05
